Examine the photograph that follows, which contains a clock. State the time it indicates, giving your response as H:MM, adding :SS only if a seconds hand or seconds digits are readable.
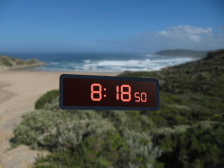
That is 8:18:50
